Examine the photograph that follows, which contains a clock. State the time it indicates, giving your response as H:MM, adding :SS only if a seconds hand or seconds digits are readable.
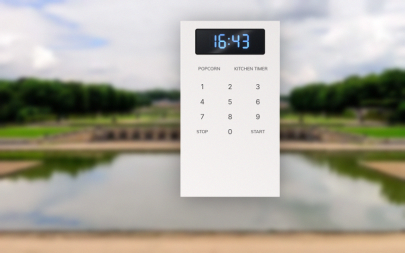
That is 16:43
